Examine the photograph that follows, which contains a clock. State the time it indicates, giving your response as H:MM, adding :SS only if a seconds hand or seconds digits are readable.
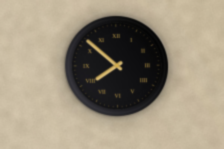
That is 7:52
